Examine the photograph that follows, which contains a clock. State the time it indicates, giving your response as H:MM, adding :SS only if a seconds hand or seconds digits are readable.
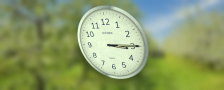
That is 3:15
